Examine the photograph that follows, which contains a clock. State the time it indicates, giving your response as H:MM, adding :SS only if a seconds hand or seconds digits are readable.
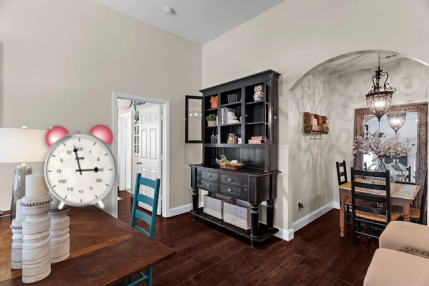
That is 2:58
